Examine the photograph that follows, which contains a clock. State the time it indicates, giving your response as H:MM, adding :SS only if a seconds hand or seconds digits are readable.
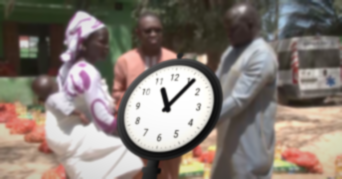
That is 11:06
